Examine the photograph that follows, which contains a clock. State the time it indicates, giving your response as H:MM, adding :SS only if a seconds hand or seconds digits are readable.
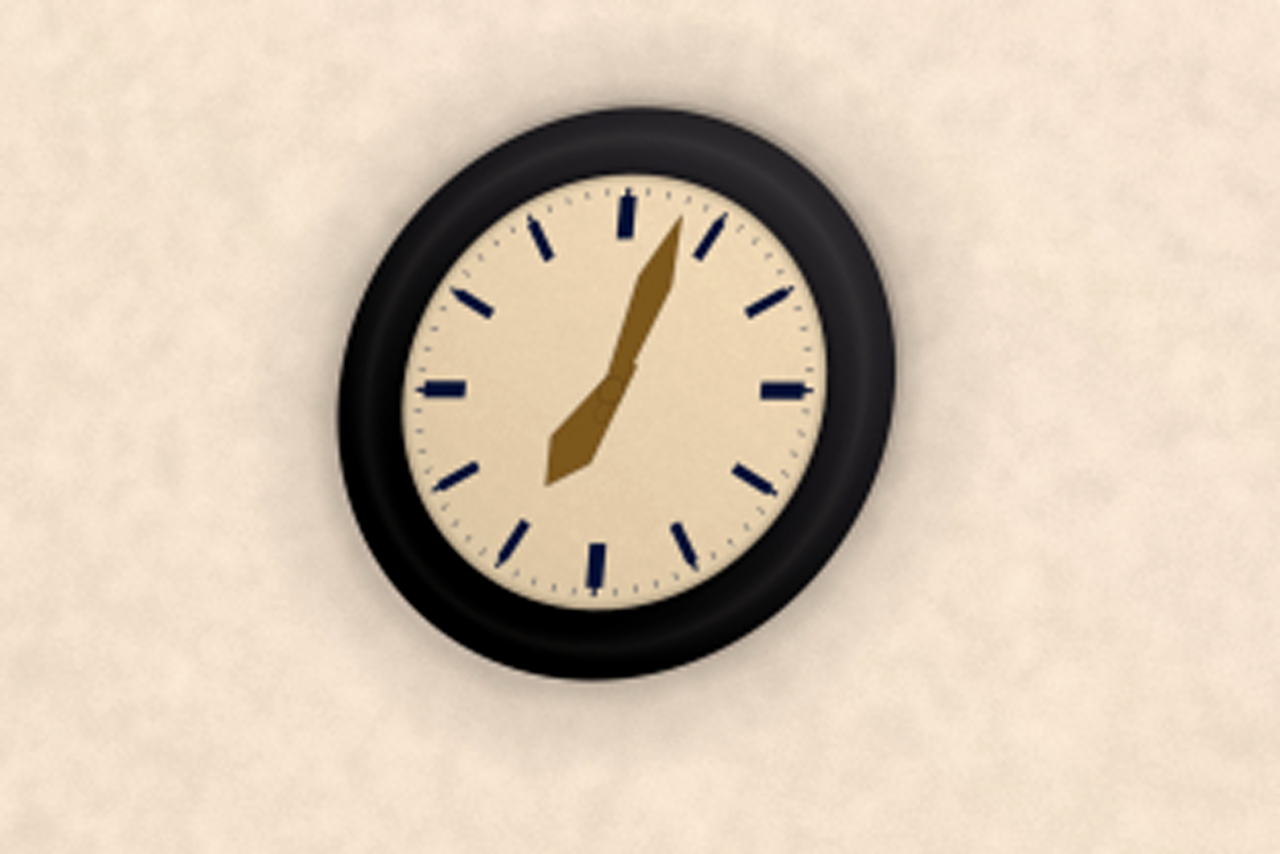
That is 7:03
